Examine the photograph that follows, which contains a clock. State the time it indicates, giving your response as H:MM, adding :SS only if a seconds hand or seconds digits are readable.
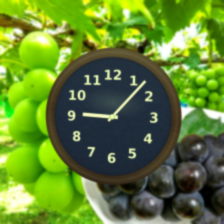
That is 9:07
